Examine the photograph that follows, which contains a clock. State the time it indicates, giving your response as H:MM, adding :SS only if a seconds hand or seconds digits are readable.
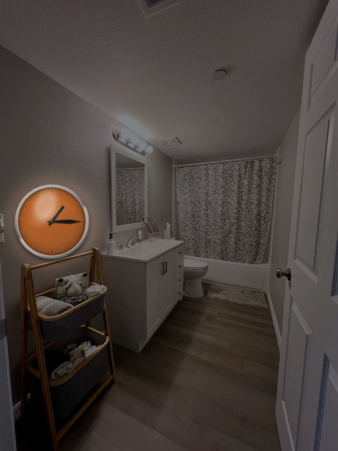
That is 1:15
